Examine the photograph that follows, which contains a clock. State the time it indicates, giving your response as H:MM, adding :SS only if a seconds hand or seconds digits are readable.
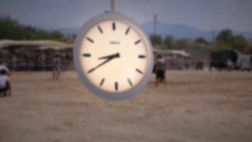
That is 8:40
